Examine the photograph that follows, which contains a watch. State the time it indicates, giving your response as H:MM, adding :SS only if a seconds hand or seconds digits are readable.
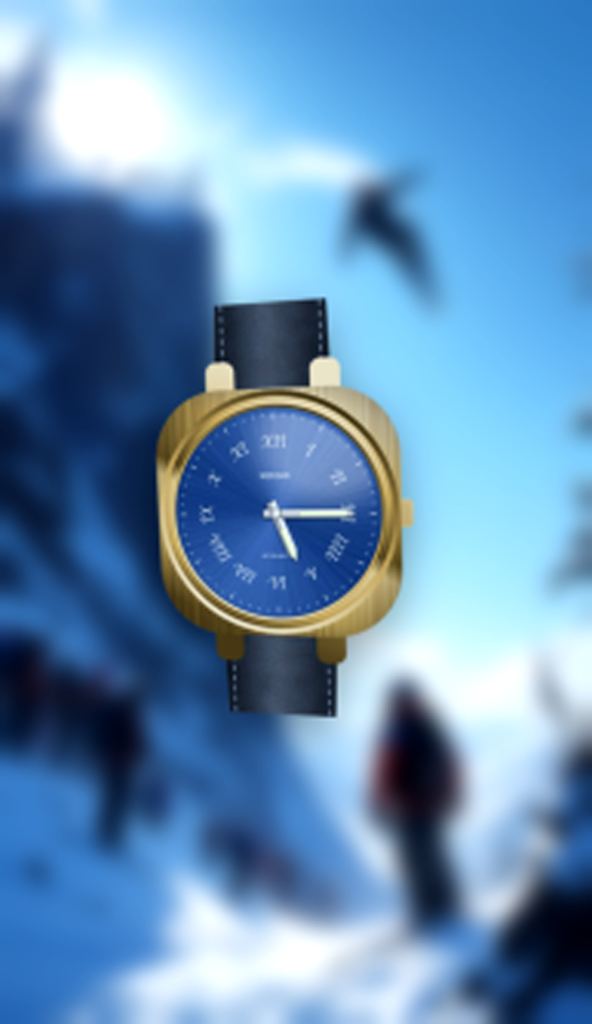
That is 5:15
